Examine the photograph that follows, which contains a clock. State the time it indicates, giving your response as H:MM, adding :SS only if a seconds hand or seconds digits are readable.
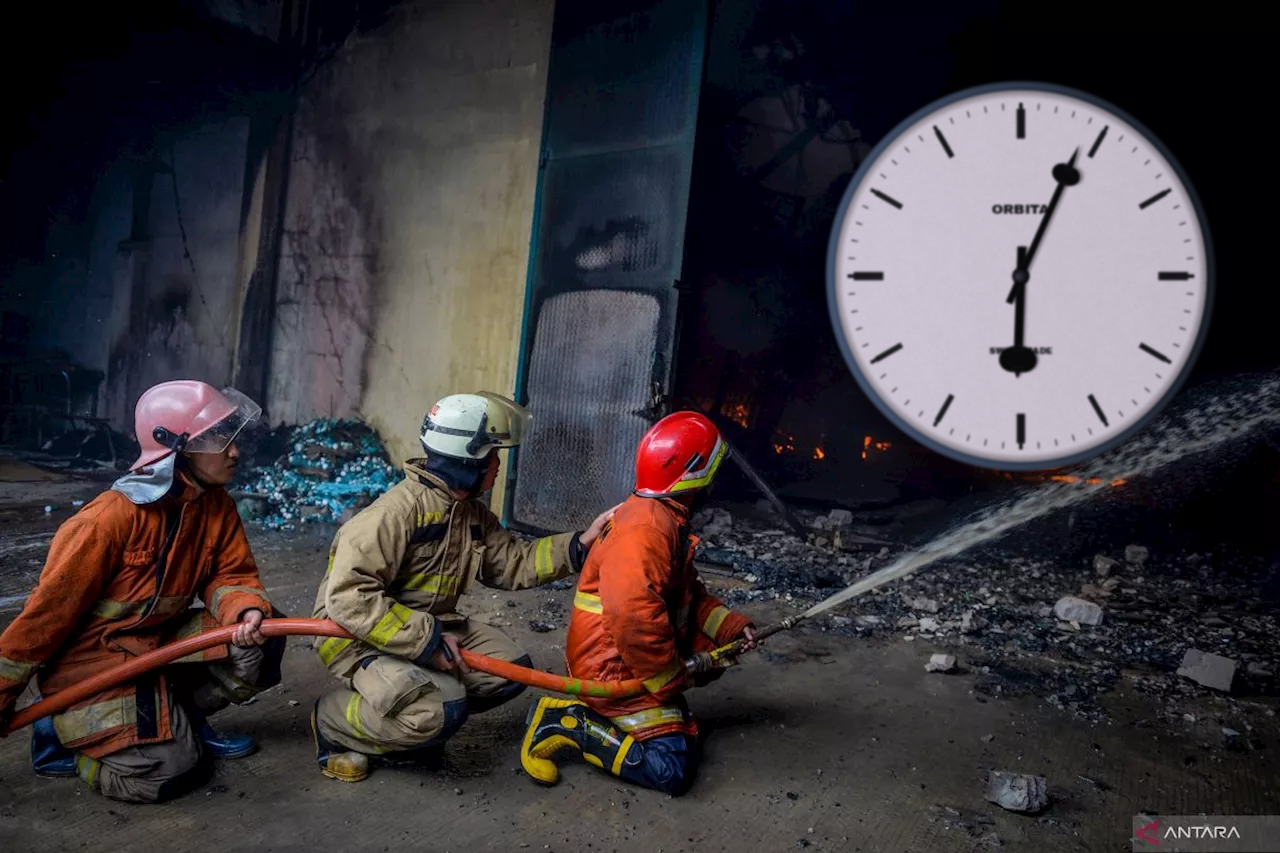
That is 6:04
